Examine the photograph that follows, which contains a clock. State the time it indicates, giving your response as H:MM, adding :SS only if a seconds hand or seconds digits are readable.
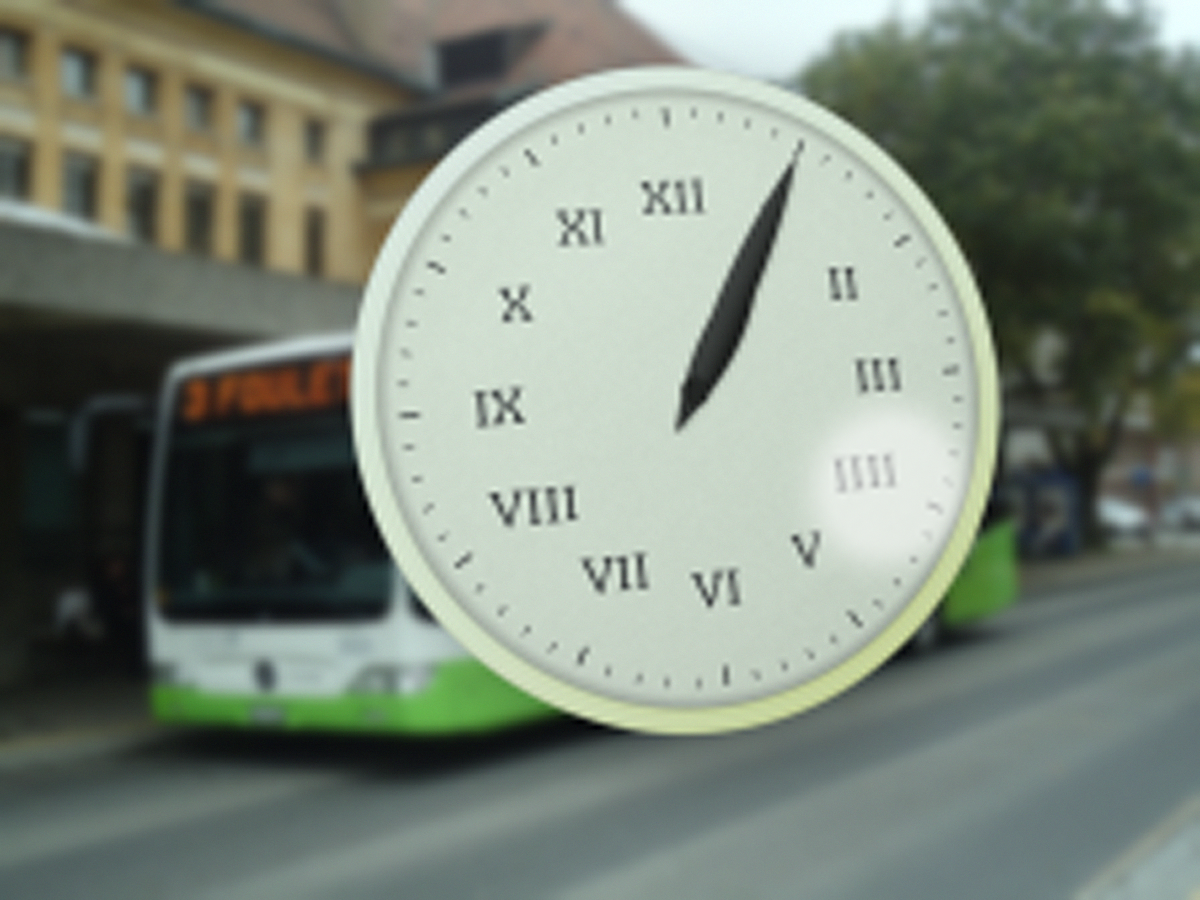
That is 1:05
